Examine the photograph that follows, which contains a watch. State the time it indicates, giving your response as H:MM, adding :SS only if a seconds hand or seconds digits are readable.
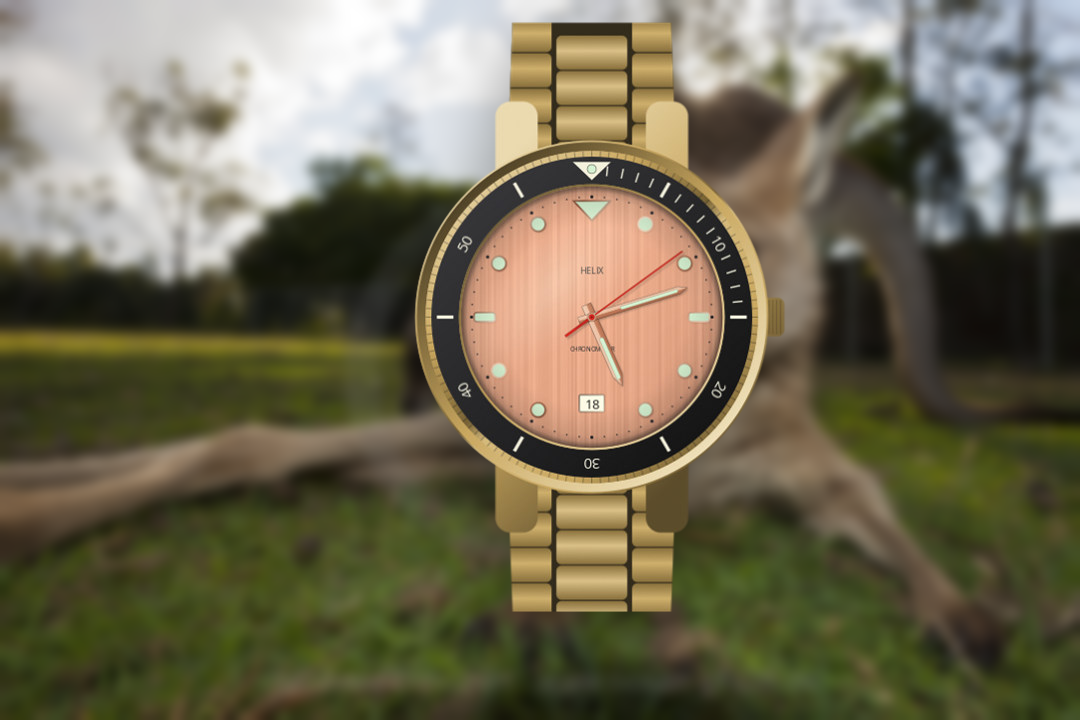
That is 5:12:09
